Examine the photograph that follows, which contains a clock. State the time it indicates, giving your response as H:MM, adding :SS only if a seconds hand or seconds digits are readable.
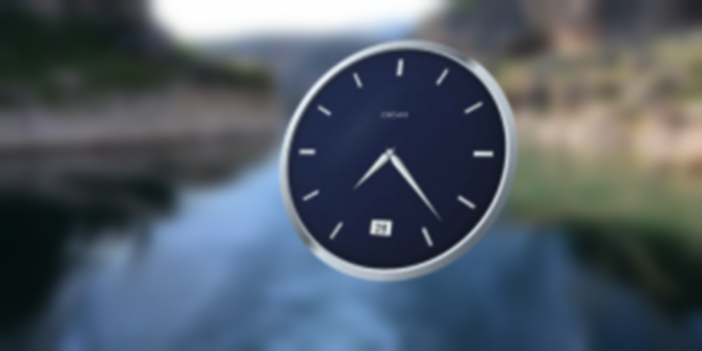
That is 7:23
